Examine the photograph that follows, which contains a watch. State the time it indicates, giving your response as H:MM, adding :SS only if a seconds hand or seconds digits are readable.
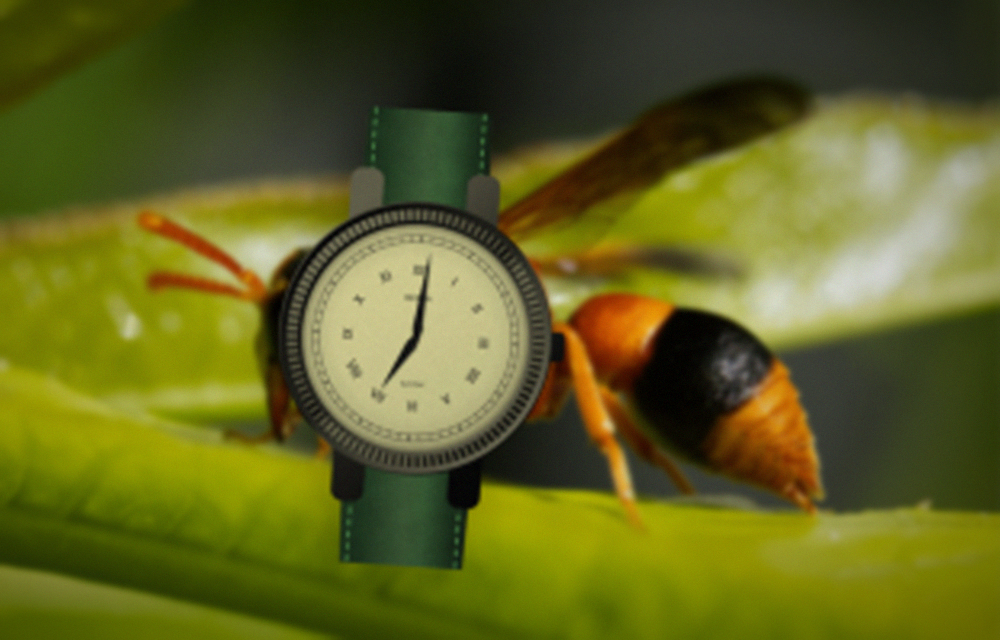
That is 7:01
